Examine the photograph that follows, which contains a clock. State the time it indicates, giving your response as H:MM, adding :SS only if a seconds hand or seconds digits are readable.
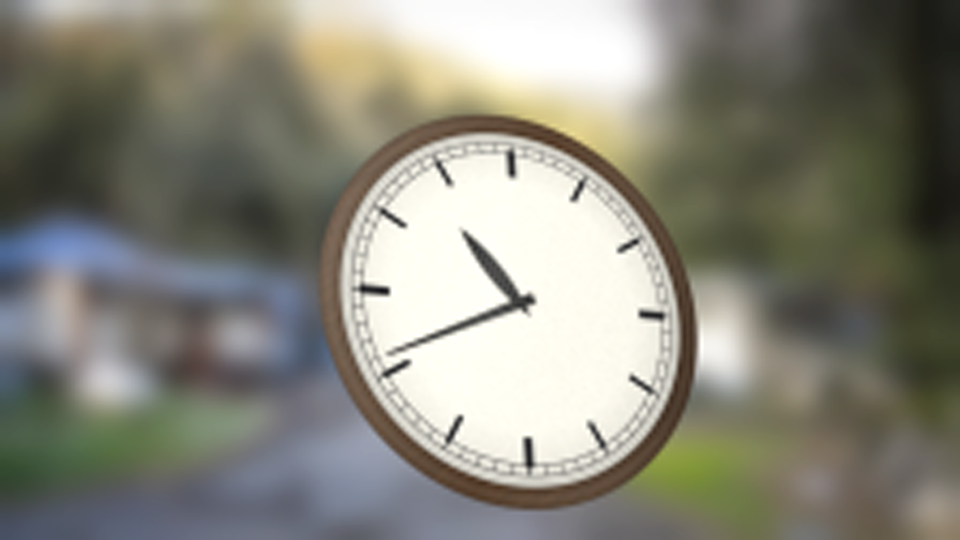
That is 10:41
